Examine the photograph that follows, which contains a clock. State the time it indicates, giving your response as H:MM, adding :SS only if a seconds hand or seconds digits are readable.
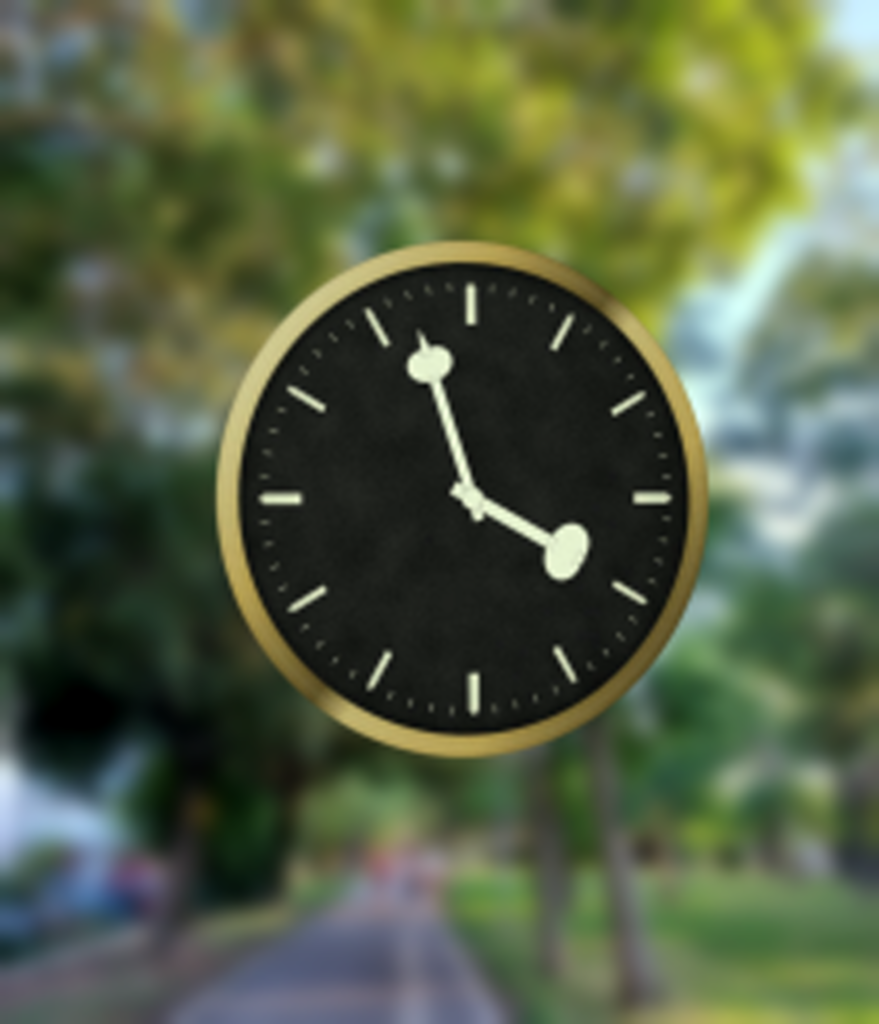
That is 3:57
